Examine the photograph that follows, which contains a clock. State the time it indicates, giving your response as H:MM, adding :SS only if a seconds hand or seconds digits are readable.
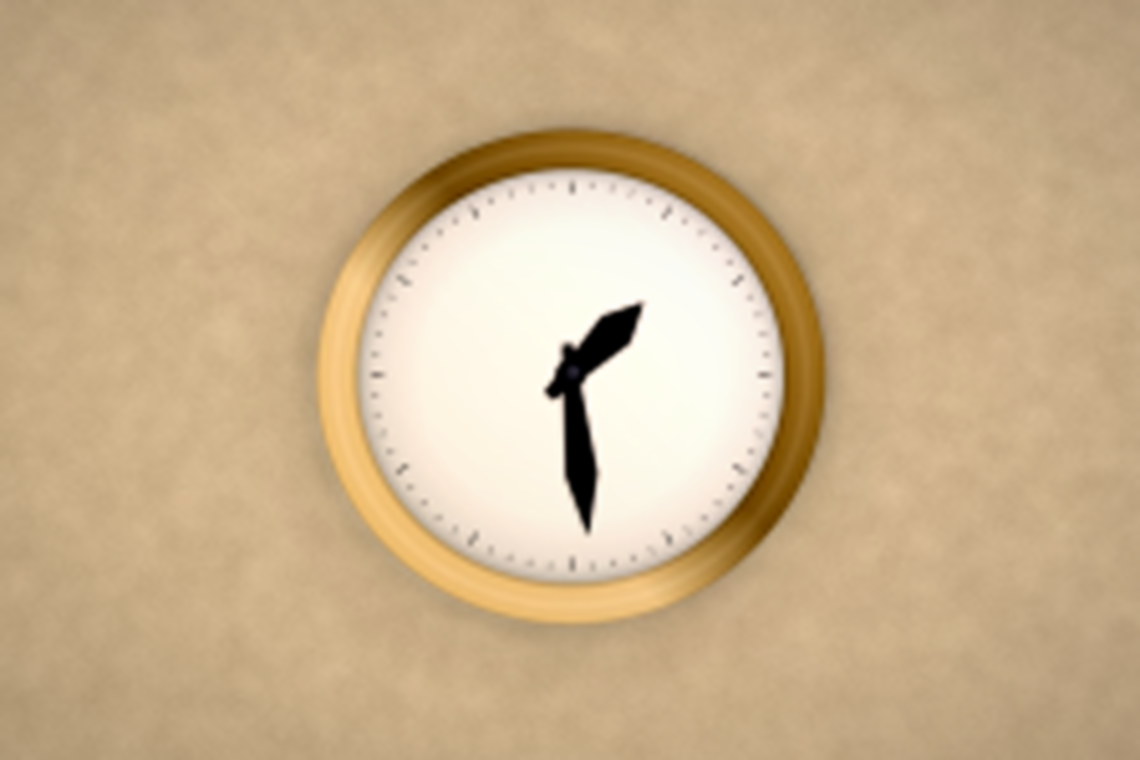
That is 1:29
